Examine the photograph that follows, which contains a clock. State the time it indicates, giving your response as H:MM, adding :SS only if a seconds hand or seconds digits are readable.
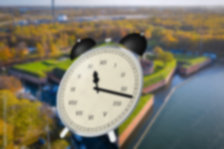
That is 11:17
